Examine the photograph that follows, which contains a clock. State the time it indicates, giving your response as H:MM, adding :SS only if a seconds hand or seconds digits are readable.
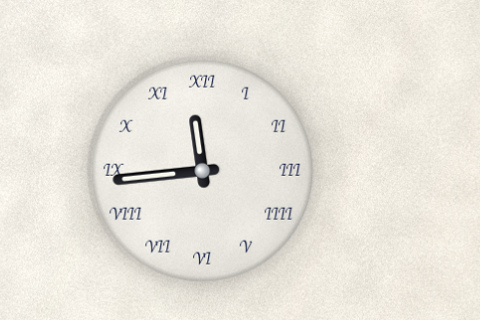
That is 11:44
